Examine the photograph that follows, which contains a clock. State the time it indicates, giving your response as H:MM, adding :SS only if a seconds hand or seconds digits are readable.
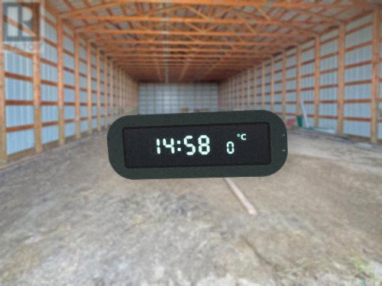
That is 14:58
